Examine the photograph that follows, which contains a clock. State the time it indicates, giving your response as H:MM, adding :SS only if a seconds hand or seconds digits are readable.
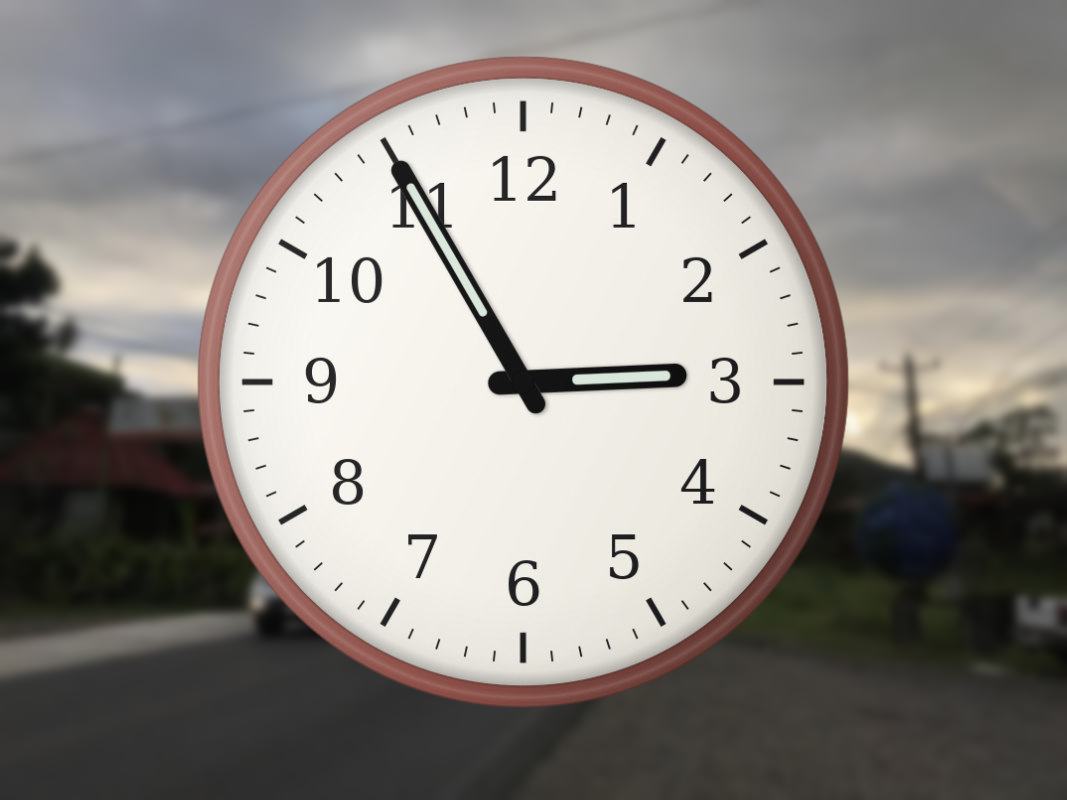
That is 2:55
